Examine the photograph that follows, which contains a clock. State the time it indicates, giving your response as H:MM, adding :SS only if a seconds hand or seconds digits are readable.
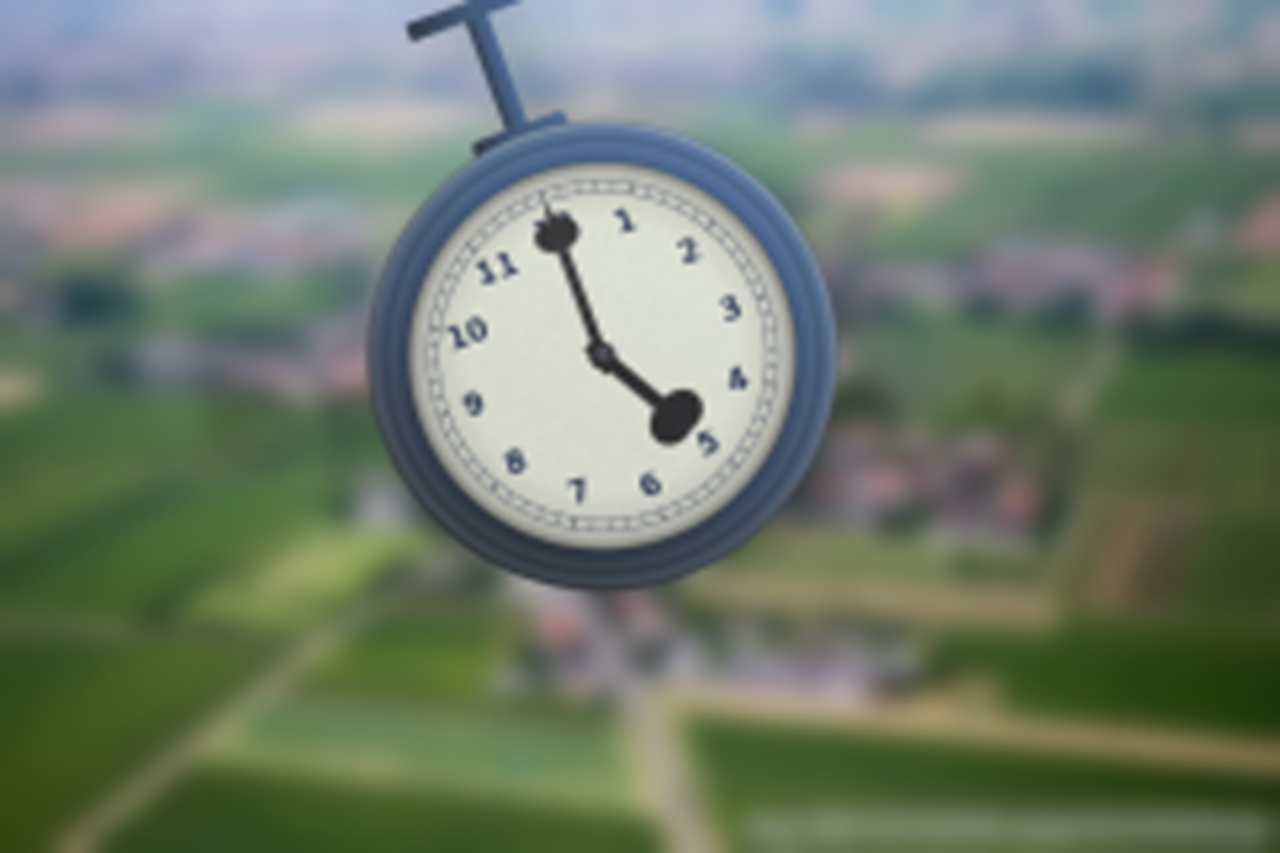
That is 5:00
